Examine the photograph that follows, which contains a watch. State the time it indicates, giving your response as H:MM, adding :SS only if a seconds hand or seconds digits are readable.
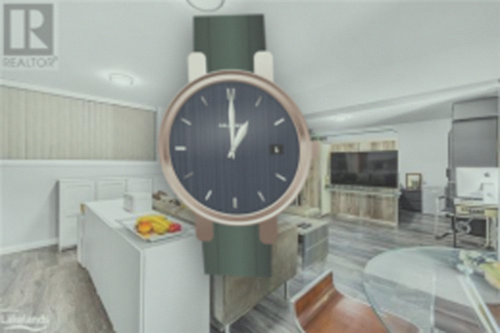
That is 1:00
